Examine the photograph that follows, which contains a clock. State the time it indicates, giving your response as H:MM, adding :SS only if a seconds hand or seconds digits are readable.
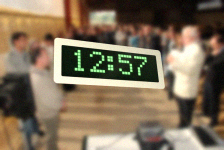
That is 12:57
